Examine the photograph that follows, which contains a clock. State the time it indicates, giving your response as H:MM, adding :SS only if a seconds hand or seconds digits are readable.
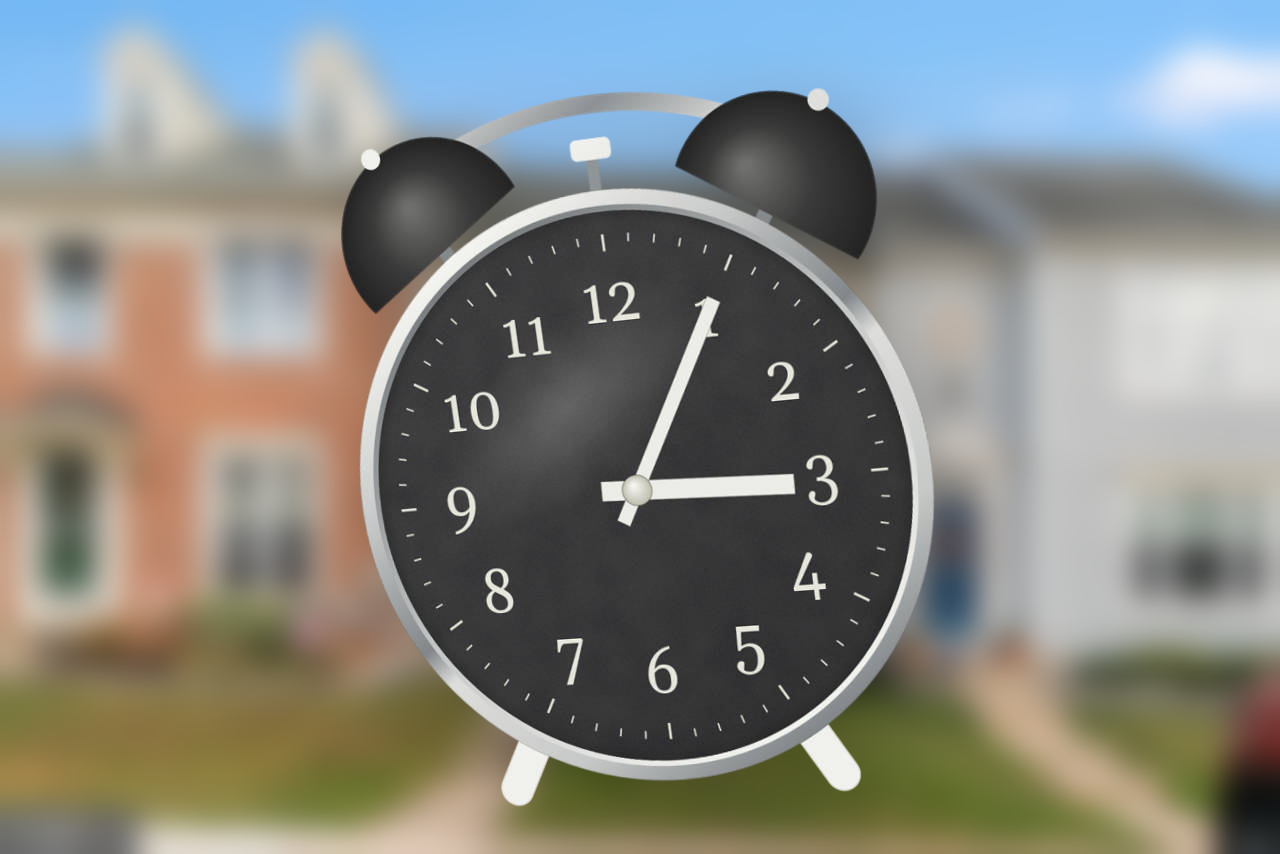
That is 3:05
